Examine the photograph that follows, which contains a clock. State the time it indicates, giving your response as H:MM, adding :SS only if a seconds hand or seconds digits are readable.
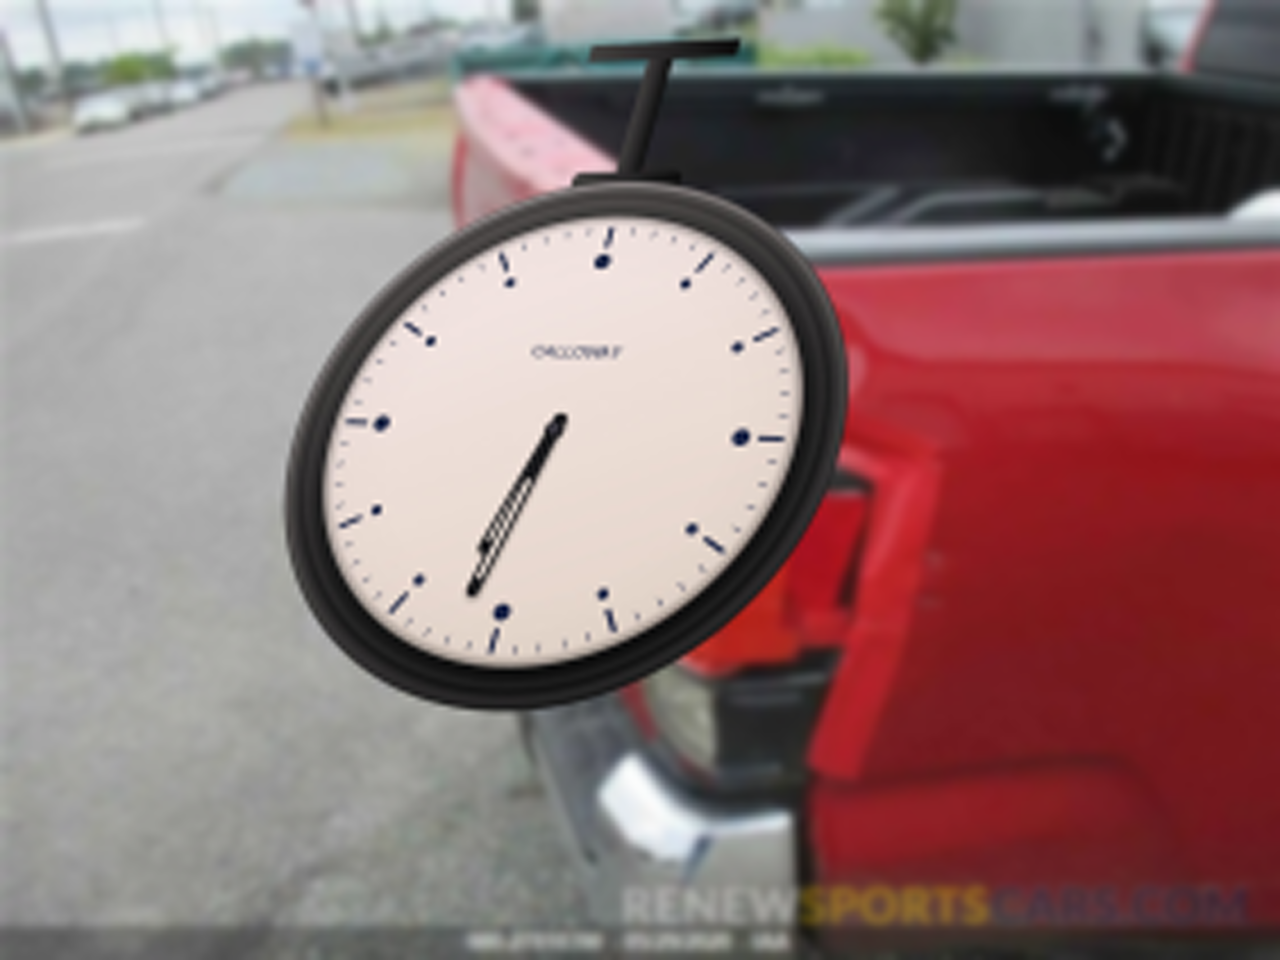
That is 6:32
